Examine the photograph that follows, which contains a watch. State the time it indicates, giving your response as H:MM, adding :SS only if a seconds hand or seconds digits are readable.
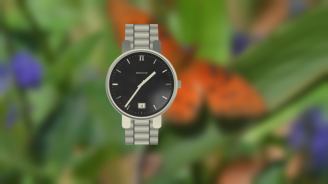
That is 1:36
